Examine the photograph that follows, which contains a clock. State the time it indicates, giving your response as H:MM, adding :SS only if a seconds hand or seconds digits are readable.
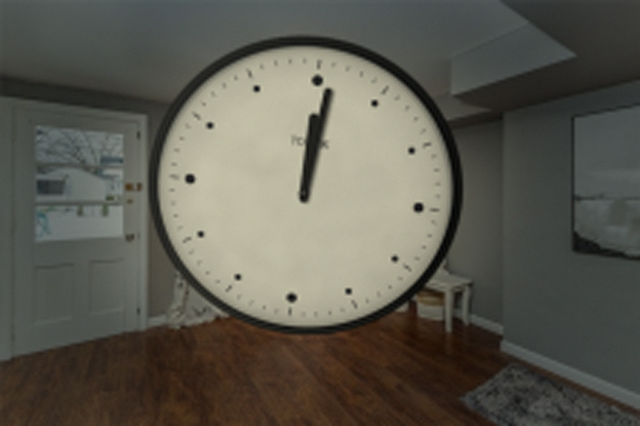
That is 12:01
